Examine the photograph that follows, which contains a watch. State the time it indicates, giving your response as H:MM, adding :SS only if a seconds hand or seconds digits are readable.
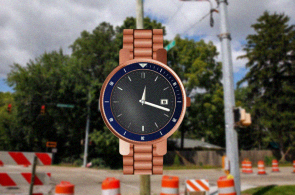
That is 12:18
